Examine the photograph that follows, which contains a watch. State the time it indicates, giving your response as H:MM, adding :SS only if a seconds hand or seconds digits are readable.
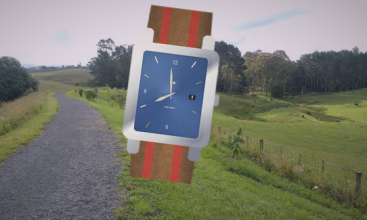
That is 7:59
